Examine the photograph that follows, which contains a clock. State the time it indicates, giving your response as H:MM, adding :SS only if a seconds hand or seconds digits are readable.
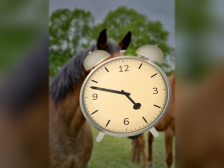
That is 4:48
